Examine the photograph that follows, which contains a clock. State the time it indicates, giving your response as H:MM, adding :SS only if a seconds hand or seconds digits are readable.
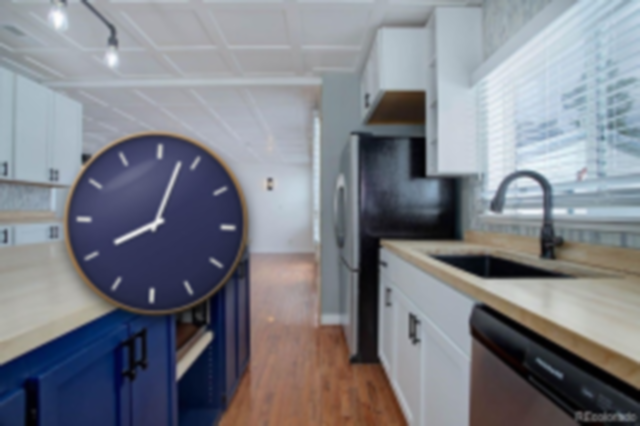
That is 8:03
